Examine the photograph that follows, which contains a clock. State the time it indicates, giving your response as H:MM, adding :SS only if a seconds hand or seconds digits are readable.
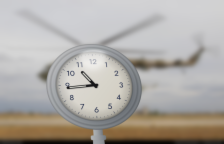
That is 10:44
